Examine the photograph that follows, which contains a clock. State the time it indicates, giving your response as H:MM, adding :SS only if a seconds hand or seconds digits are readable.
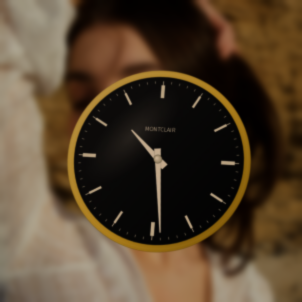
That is 10:29
